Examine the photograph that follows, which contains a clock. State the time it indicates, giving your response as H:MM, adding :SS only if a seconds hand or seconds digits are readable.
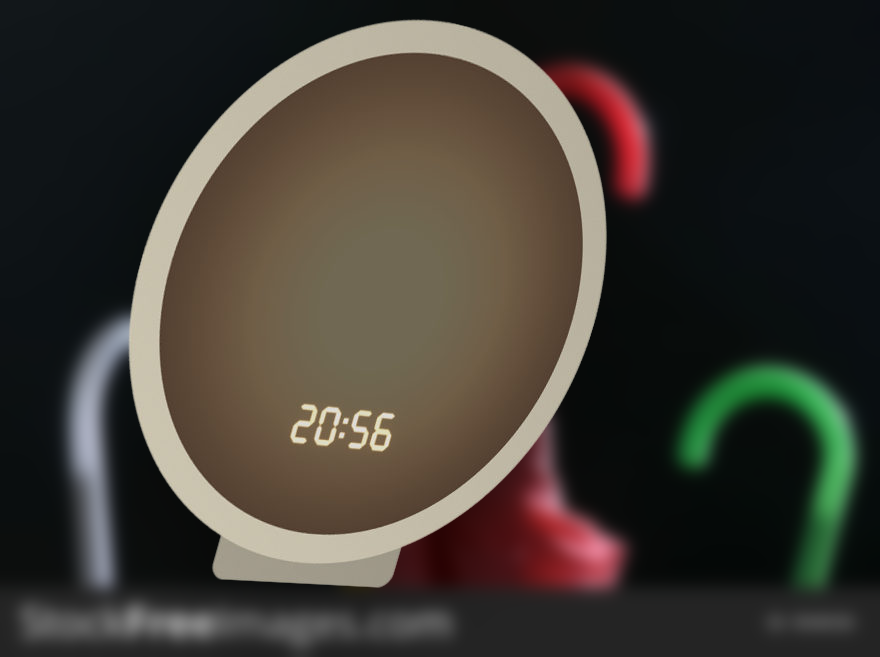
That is 20:56
